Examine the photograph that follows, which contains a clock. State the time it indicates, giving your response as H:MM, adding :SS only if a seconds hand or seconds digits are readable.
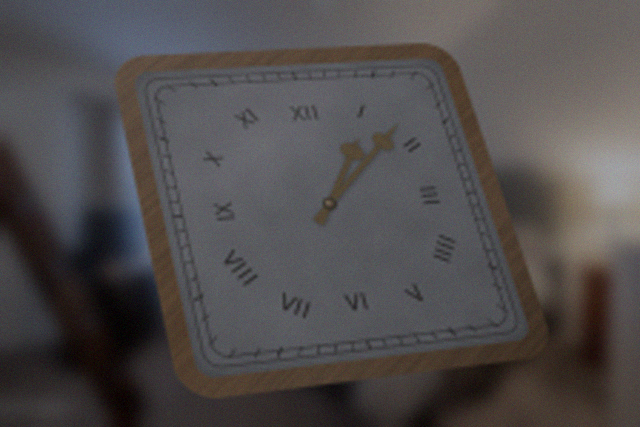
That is 1:08
